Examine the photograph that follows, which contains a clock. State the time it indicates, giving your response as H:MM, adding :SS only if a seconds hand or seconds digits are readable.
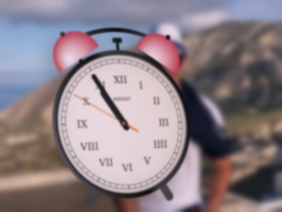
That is 10:54:50
